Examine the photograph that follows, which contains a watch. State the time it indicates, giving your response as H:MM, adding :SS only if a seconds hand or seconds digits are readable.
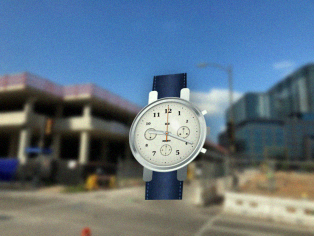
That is 9:19
